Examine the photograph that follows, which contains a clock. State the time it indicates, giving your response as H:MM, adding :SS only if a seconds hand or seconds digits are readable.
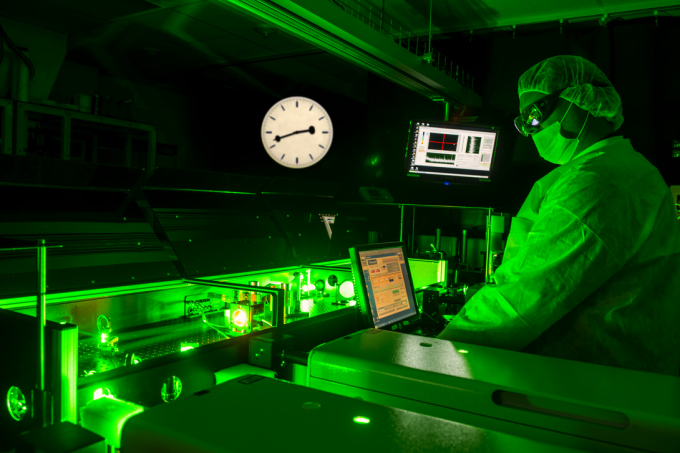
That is 2:42
